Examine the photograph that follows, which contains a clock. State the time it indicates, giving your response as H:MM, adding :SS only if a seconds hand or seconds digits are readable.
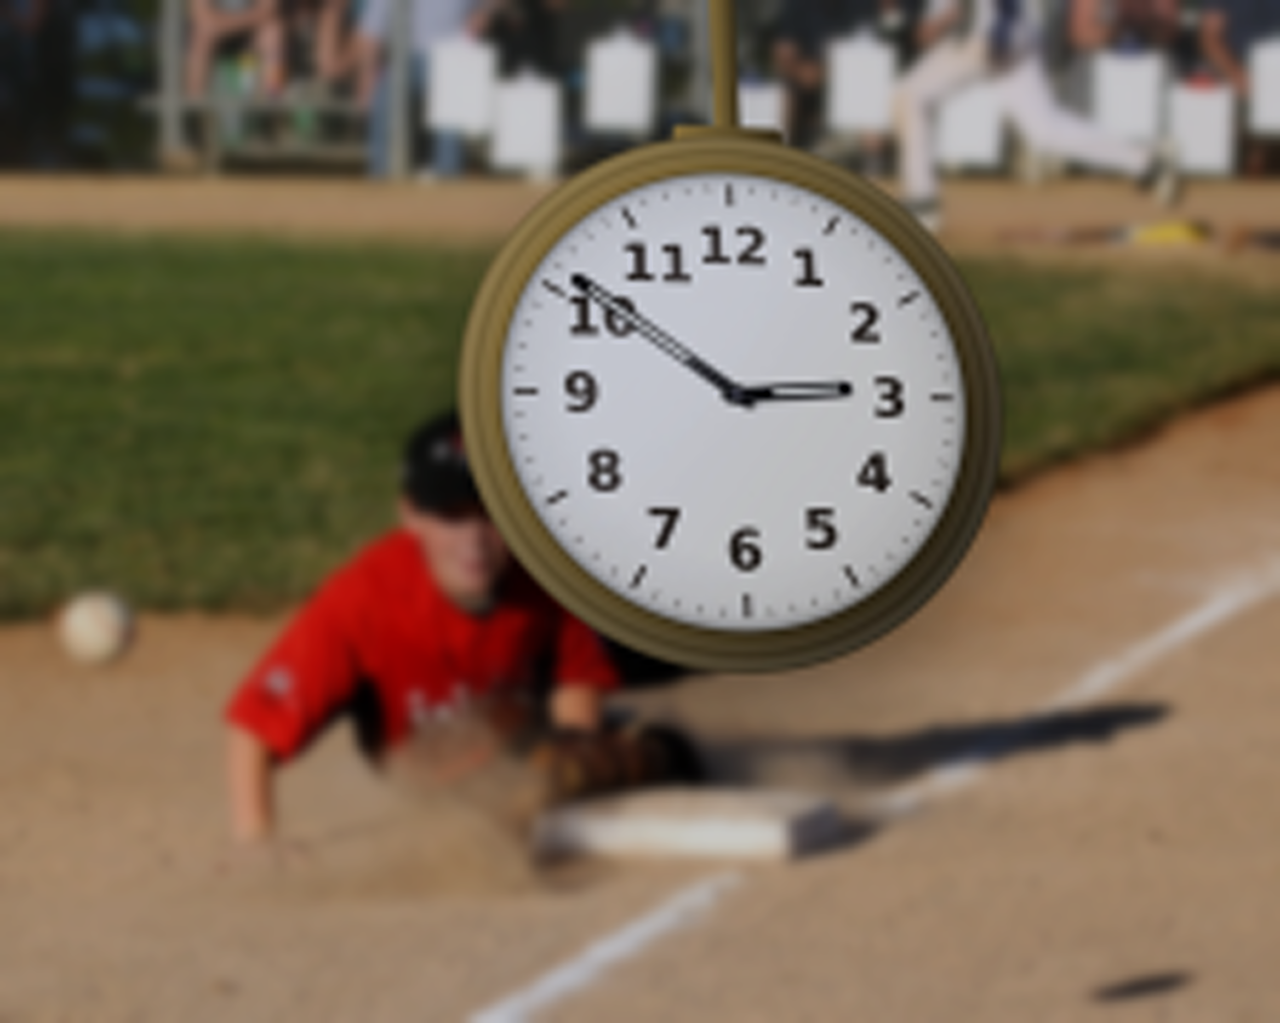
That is 2:51
